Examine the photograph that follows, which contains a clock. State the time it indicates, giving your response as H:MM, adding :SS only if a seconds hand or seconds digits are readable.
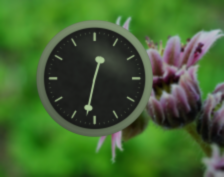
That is 12:32
